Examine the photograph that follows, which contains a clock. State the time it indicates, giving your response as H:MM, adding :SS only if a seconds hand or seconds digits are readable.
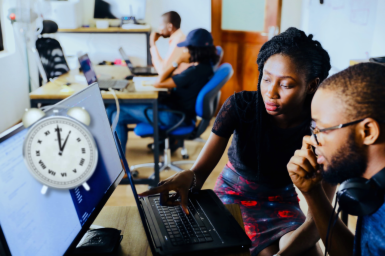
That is 1:00
